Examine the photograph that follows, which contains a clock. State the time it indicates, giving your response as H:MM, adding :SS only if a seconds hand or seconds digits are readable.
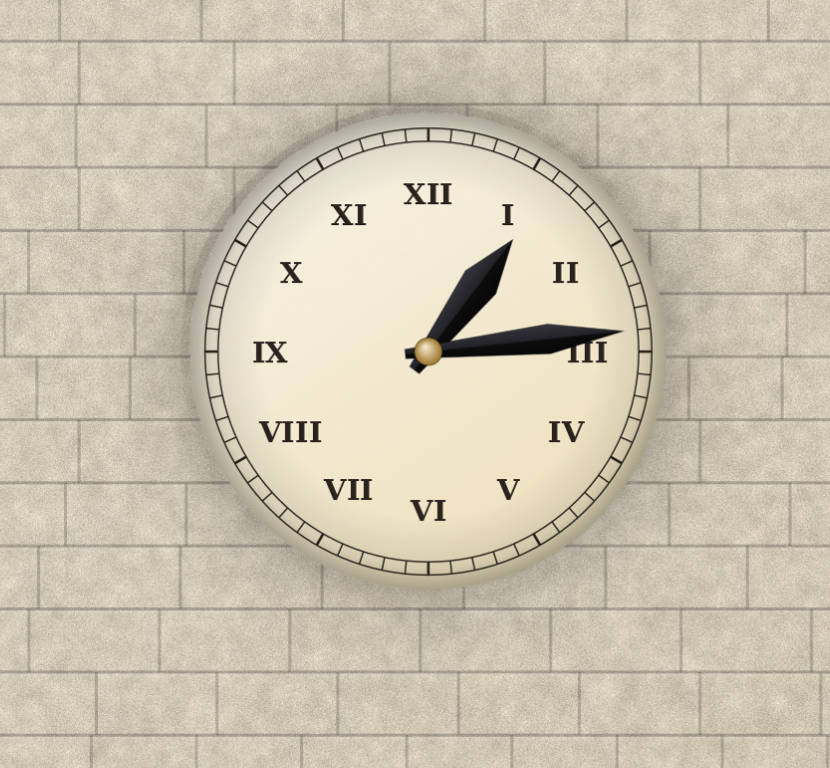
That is 1:14
